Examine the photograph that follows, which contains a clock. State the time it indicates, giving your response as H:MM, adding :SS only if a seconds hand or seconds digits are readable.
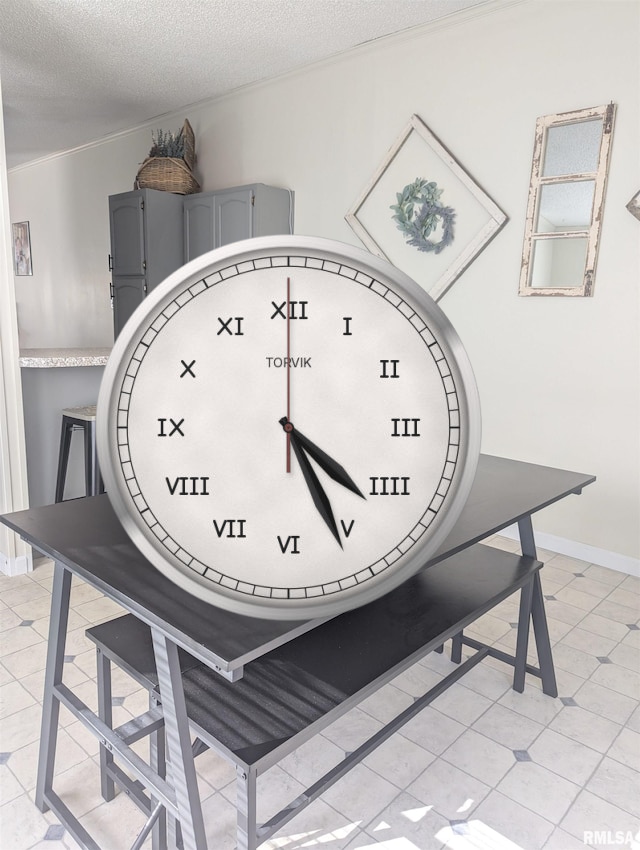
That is 4:26:00
